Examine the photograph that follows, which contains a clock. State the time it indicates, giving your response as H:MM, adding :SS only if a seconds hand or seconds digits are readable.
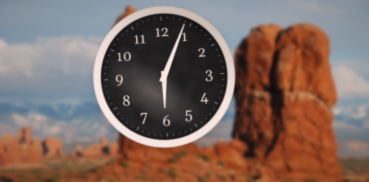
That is 6:04
